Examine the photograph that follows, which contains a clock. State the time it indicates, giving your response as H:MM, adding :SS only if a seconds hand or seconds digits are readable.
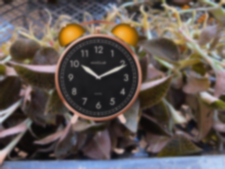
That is 10:11
